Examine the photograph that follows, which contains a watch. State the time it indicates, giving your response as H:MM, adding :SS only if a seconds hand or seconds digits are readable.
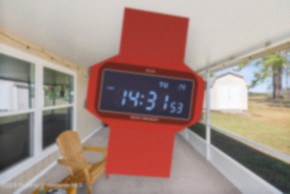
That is 14:31
